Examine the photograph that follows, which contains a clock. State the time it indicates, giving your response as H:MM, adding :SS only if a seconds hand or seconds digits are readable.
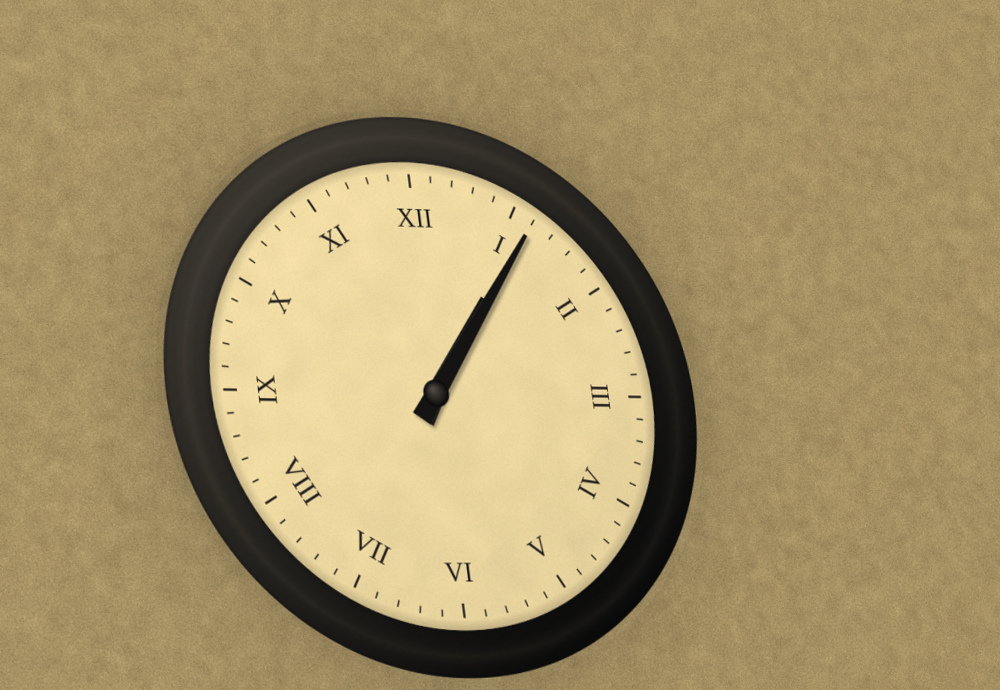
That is 1:06
